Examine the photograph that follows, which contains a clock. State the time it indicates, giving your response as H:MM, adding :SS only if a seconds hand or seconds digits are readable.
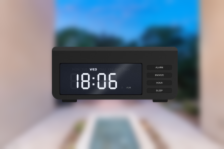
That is 18:06
